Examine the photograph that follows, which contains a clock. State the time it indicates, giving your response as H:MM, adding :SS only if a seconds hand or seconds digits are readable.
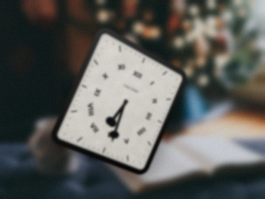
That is 6:29
